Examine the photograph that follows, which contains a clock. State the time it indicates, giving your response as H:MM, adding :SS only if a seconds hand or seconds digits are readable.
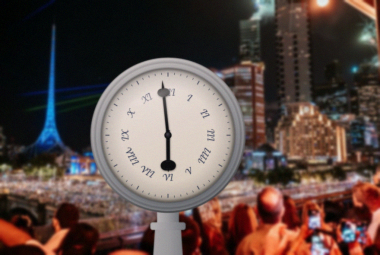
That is 5:59
